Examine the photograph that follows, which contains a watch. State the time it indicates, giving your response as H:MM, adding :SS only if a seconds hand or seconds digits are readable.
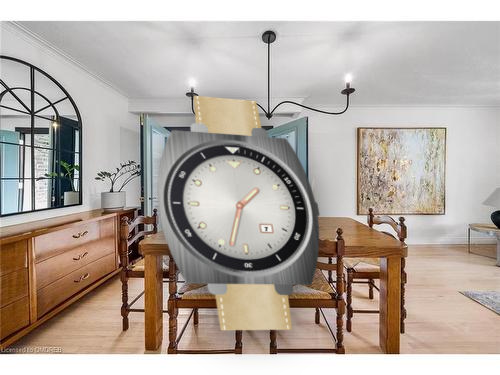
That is 1:33
